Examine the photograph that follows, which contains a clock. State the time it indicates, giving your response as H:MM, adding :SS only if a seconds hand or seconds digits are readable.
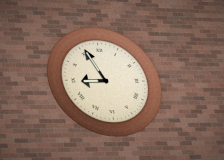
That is 8:56
